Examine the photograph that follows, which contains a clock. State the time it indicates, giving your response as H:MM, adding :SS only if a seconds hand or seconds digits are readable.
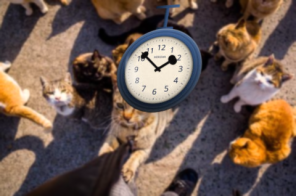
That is 1:52
